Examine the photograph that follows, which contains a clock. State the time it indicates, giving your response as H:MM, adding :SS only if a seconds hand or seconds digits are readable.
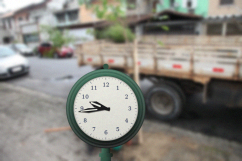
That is 9:44
